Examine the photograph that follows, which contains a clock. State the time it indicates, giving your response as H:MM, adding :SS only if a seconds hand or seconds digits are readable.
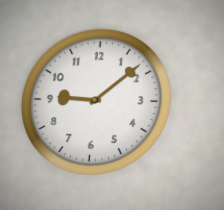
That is 9:08
